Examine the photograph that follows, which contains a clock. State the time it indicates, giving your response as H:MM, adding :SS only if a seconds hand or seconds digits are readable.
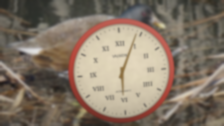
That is 6:04
